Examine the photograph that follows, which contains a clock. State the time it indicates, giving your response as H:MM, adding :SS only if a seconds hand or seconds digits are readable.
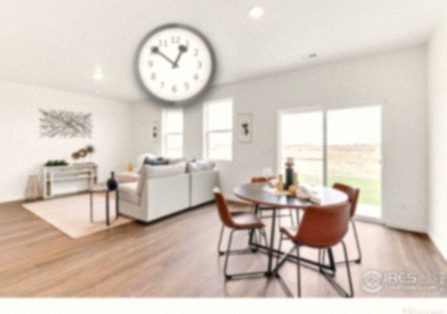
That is 12:51
